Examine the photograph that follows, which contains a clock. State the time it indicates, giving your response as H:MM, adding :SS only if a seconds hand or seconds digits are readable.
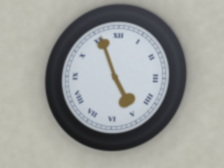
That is 4:56
